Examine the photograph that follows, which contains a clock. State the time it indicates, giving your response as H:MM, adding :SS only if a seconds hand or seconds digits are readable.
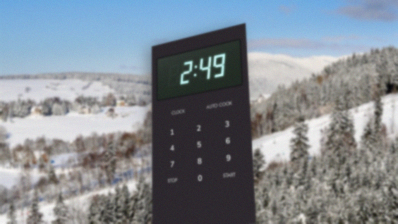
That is 2:49
